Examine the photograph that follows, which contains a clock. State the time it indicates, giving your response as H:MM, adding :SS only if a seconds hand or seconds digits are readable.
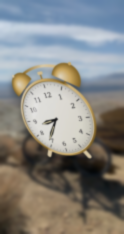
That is 8:36
